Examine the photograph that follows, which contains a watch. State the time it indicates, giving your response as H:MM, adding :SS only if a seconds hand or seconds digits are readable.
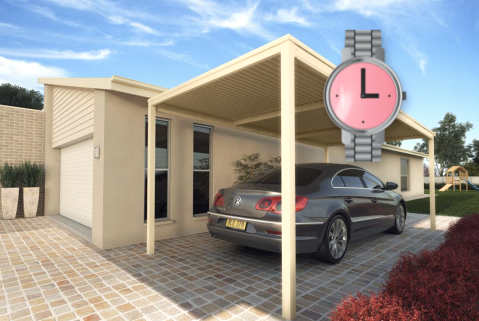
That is 3:00
